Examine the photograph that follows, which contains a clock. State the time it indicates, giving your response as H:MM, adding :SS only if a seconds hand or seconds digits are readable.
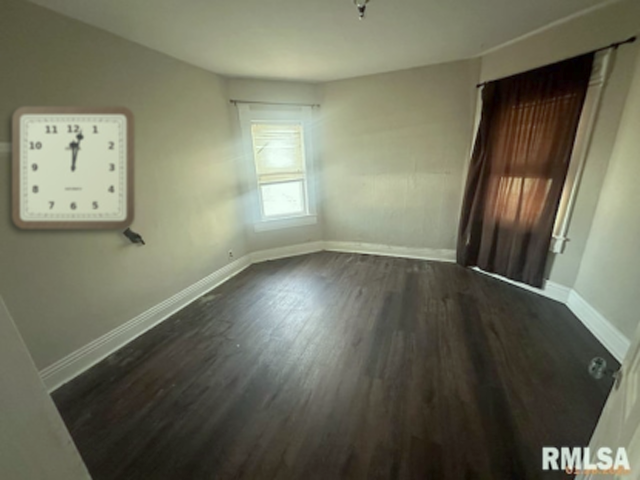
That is 12:02
